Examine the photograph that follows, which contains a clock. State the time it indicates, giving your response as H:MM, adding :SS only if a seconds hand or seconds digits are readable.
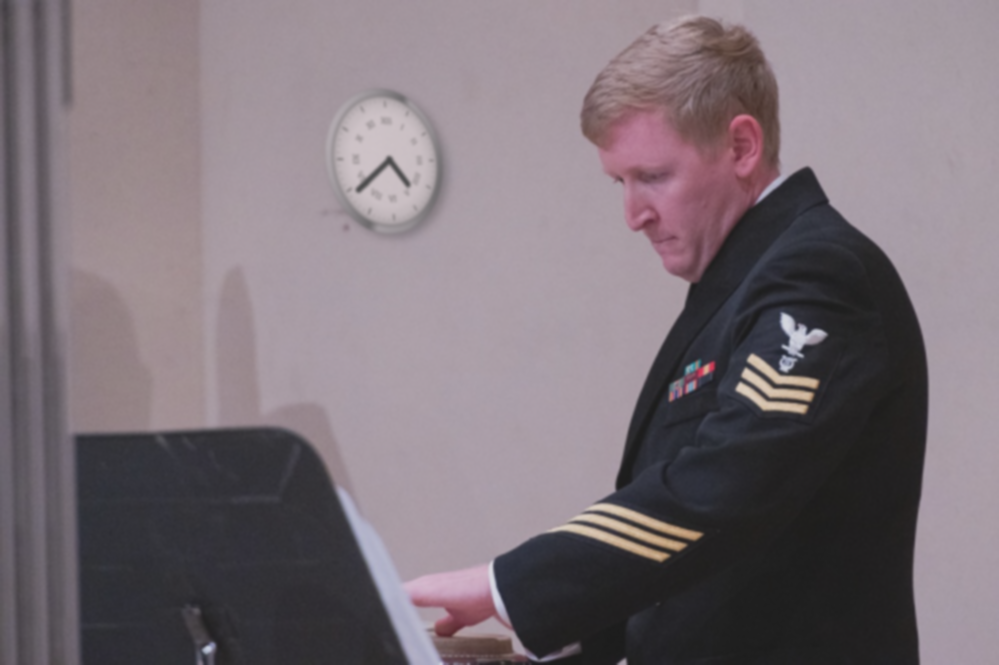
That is 4:39
